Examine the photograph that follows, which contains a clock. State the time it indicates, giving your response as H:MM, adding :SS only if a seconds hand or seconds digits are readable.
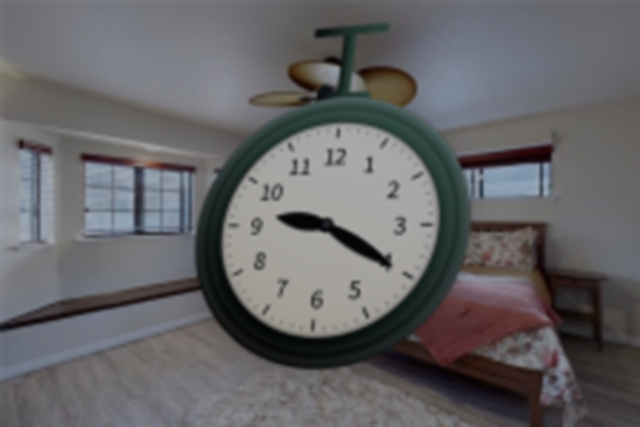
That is 9:20
